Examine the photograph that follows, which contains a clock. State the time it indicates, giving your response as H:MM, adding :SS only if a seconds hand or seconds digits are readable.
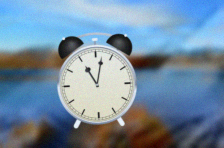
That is 11:02
